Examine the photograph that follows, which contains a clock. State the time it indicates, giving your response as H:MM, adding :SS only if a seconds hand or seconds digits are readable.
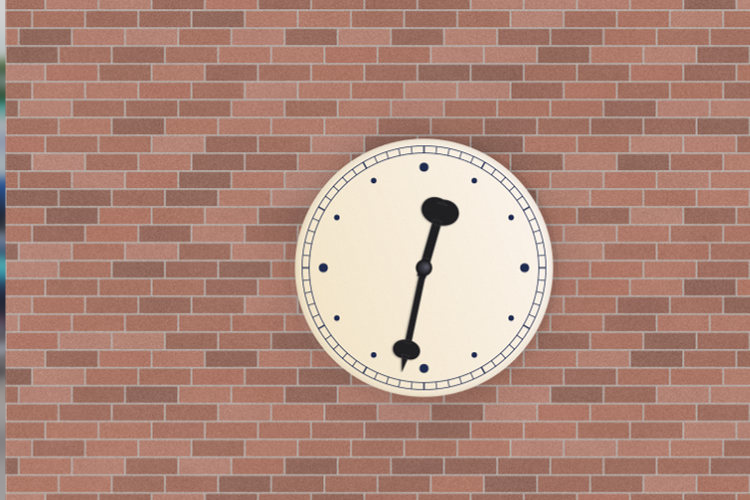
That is 12:32
